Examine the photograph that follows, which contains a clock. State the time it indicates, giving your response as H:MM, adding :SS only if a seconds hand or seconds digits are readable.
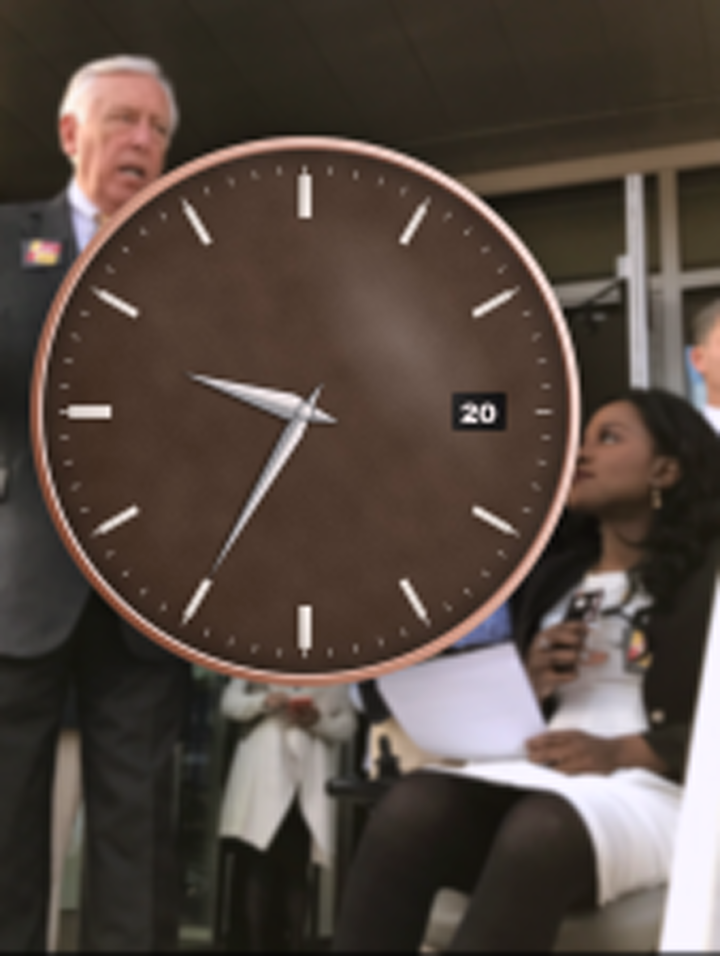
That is 9:35
